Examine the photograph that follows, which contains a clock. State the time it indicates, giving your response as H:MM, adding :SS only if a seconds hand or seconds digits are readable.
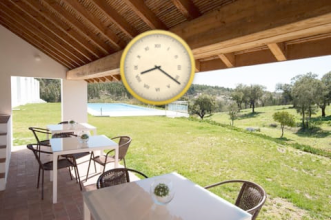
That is 8:21
